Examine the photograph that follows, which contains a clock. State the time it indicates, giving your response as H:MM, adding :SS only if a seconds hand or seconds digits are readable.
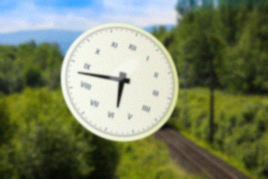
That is 5:43
